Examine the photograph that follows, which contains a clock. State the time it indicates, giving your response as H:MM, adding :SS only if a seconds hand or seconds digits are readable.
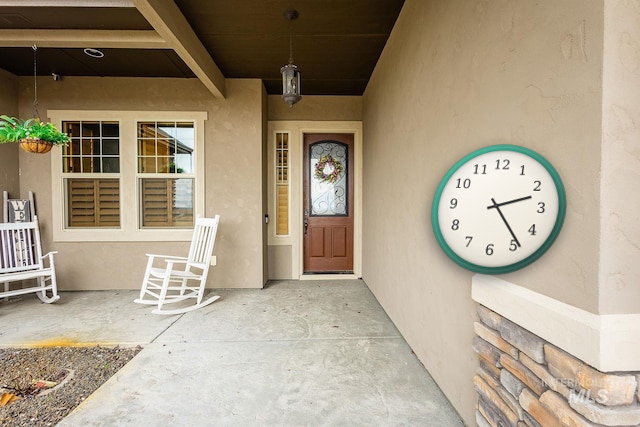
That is 2:24
